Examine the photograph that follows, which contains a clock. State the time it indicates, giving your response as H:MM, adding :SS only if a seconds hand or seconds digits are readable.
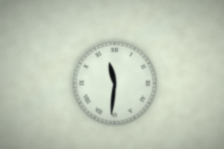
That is 11:31
